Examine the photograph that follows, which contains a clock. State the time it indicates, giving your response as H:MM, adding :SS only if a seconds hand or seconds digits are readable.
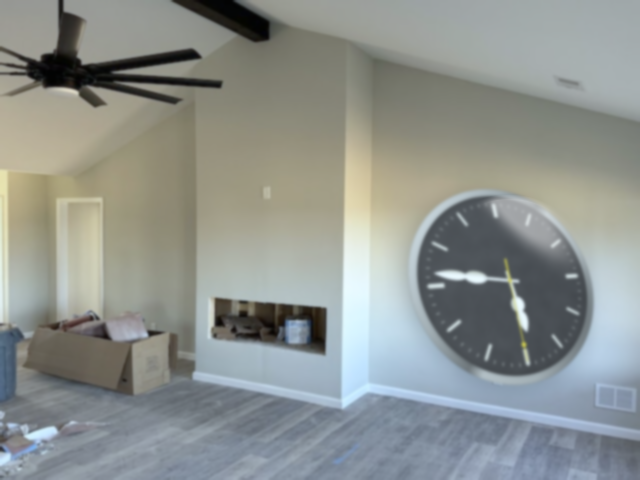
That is 5:46:30
